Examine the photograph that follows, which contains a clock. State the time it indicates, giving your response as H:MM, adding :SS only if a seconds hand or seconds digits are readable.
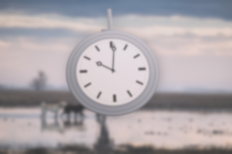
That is 10:01
